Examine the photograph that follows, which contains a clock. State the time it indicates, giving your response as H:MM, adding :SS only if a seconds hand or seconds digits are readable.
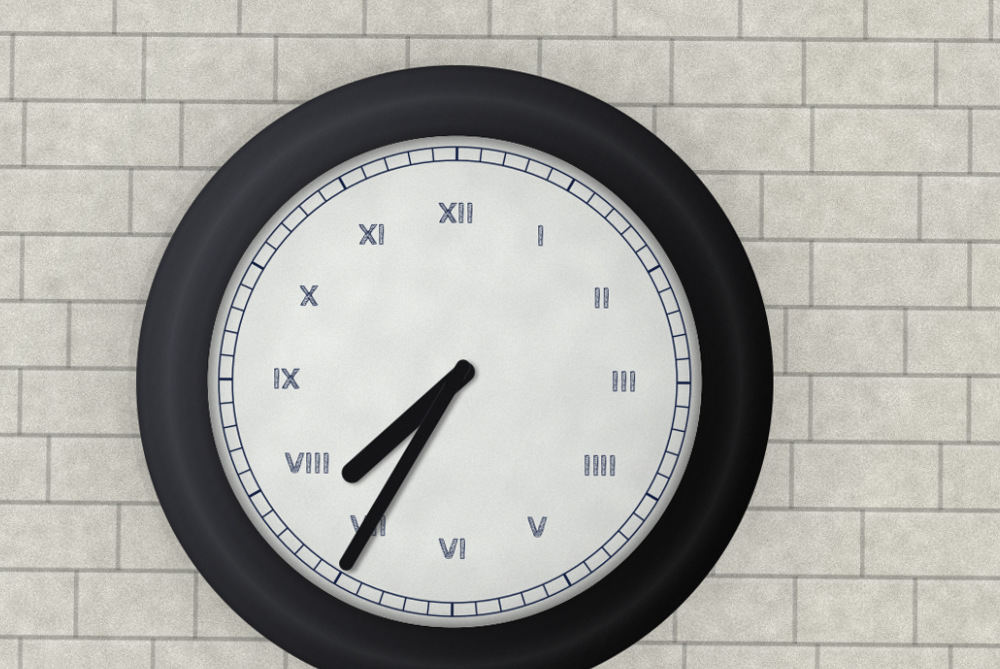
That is 7:35
